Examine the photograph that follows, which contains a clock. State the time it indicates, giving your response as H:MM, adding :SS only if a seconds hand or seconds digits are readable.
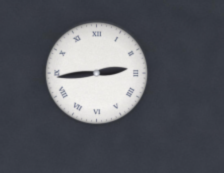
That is 2:44
